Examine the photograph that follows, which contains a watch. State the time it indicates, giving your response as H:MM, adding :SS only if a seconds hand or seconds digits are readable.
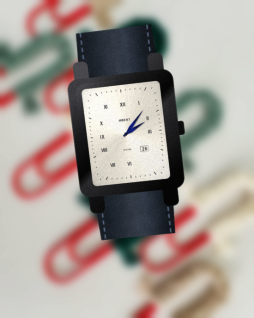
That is 2:07
